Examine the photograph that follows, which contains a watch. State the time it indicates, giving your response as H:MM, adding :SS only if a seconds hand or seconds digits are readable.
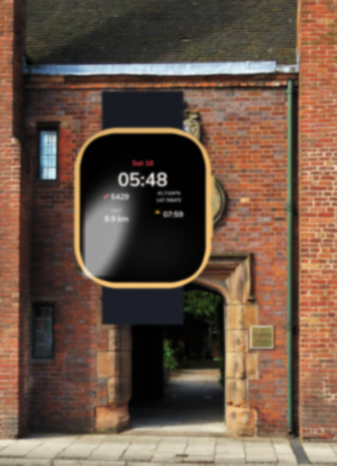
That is 5:48
